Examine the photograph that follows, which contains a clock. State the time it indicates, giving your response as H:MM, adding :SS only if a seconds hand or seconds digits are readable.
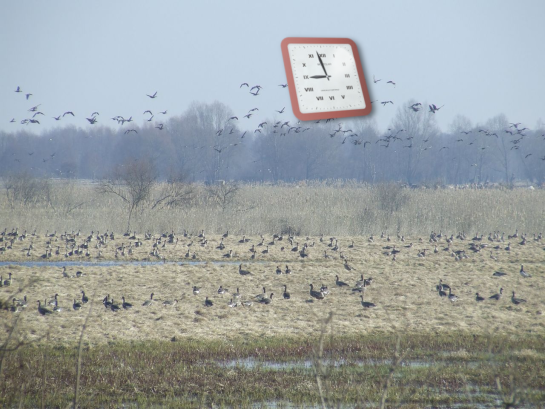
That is 8:58
